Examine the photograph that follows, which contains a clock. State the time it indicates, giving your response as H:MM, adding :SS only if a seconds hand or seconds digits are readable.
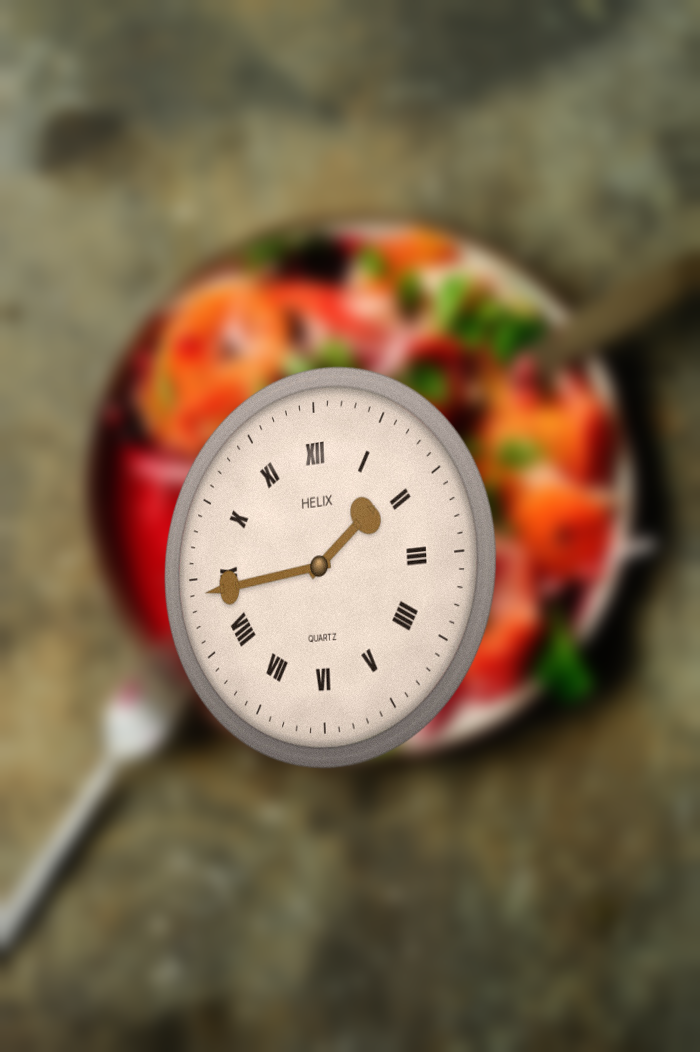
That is 1:44
